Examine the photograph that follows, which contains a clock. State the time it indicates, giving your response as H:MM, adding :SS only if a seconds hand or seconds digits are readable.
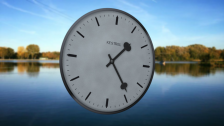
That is 1:24
